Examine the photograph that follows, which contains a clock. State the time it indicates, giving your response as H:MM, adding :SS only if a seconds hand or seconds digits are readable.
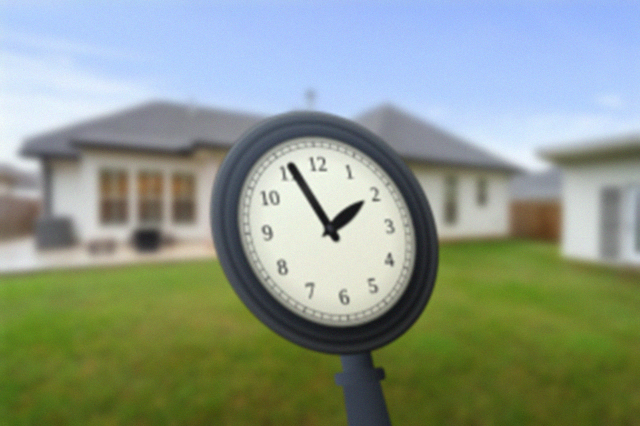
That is 1:56
